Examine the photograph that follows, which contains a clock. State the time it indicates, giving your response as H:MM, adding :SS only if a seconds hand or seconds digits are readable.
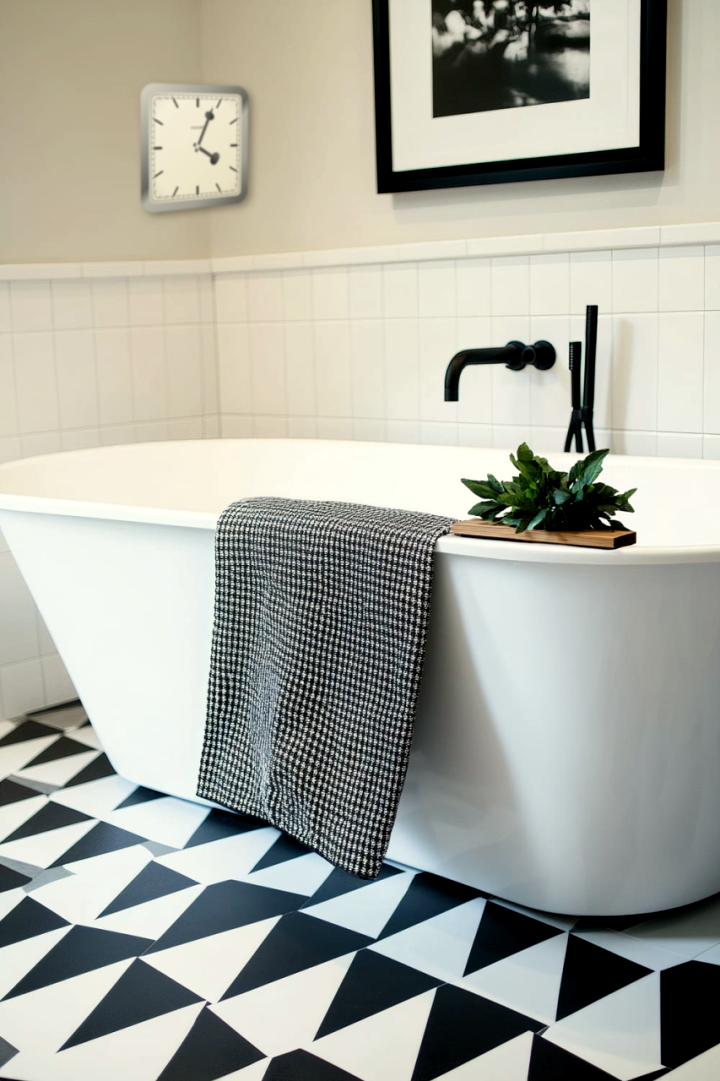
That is 4:04
